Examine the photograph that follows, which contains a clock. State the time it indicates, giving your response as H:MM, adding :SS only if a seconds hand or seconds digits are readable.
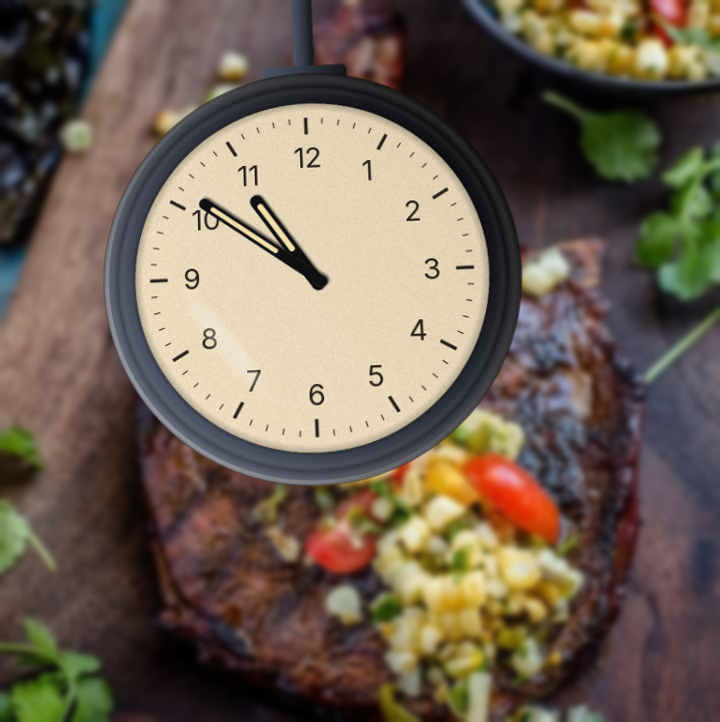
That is 10:51
